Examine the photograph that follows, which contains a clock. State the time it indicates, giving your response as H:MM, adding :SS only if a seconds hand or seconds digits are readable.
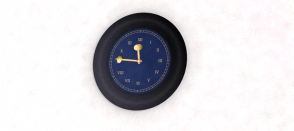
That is 11:46
